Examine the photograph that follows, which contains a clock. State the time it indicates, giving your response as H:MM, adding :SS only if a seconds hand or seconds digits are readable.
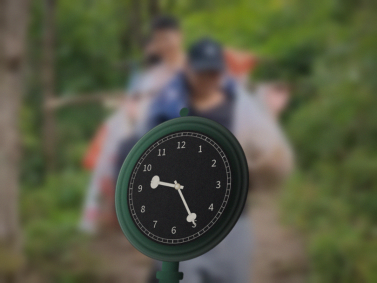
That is 9:25
